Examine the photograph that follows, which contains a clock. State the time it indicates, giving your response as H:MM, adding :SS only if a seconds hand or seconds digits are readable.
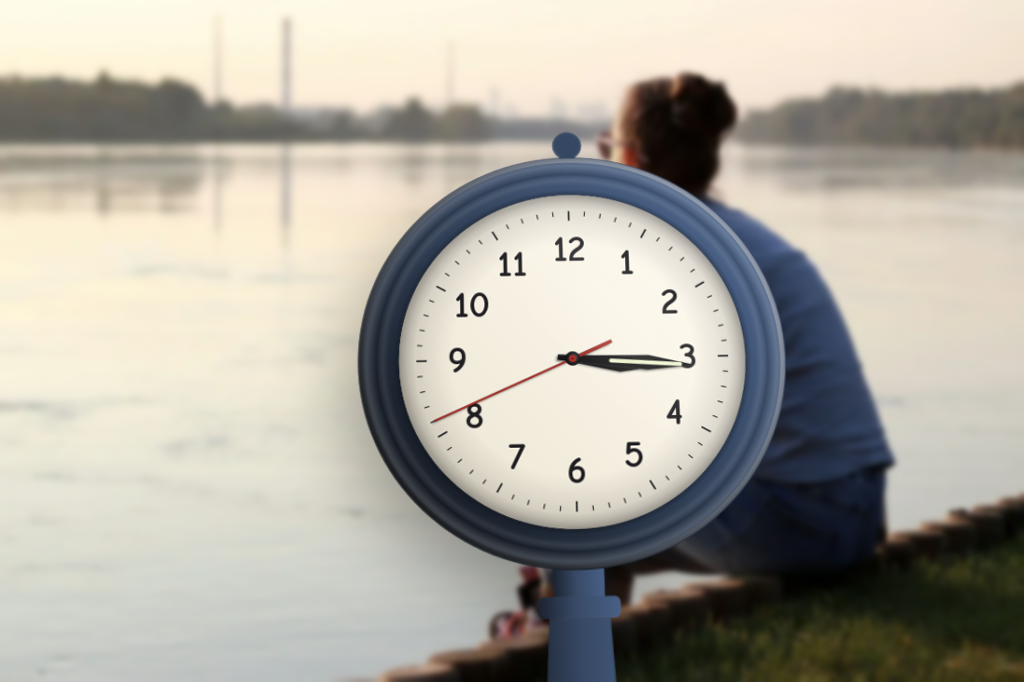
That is 3:15:41
